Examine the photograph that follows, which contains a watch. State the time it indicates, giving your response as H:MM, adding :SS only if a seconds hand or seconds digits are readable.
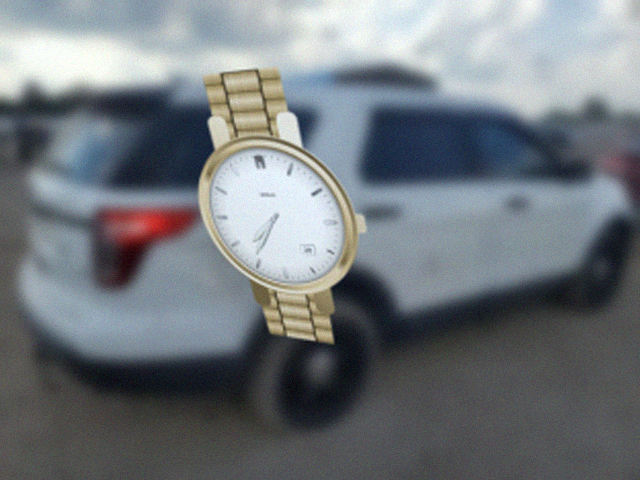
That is 7:36
